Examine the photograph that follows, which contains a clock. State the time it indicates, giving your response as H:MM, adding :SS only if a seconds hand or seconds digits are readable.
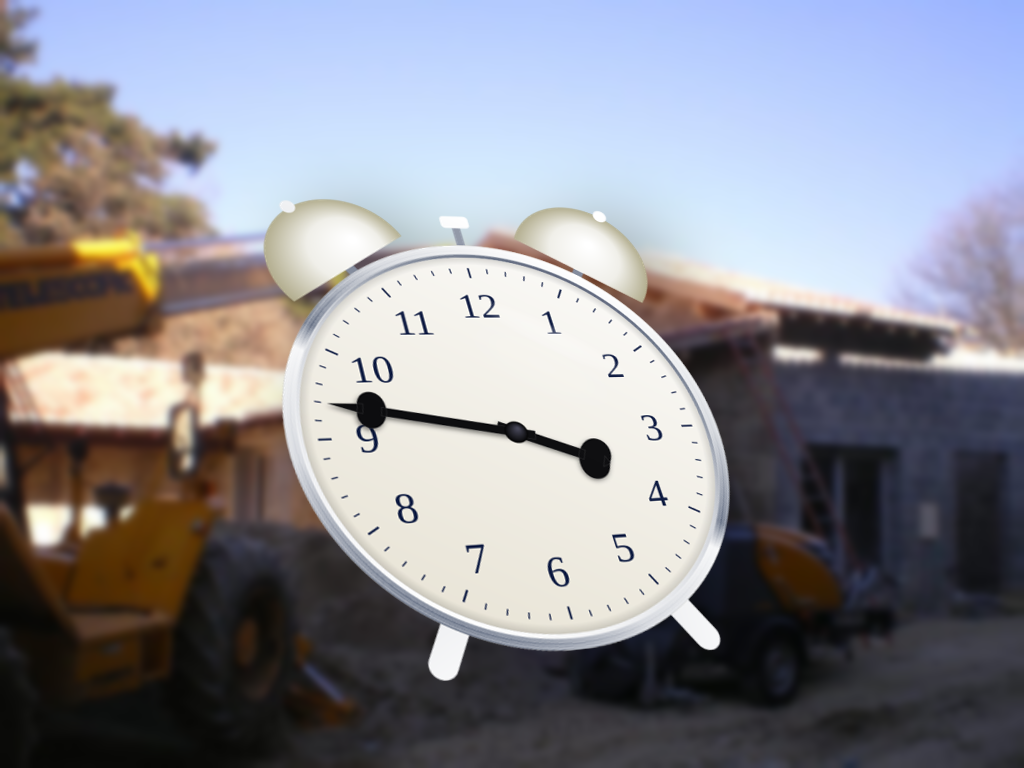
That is 3:47
